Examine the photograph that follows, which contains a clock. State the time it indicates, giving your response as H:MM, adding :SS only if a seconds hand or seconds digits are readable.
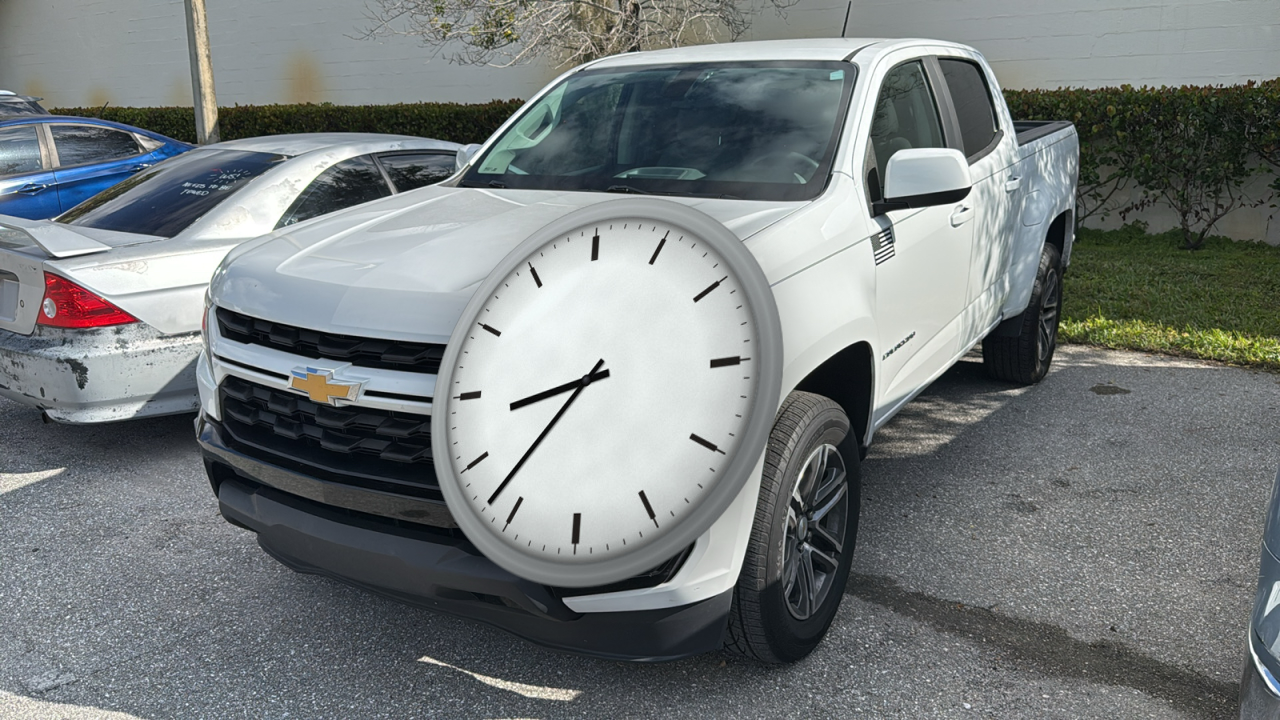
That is 8:37
